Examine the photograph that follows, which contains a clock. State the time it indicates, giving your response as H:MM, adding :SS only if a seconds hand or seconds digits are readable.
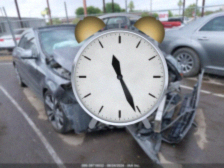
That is 11:26
